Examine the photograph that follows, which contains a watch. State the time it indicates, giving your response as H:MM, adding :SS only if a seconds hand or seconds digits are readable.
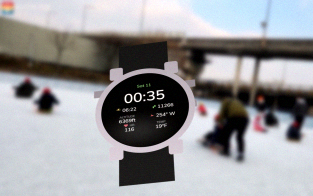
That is 0:35
